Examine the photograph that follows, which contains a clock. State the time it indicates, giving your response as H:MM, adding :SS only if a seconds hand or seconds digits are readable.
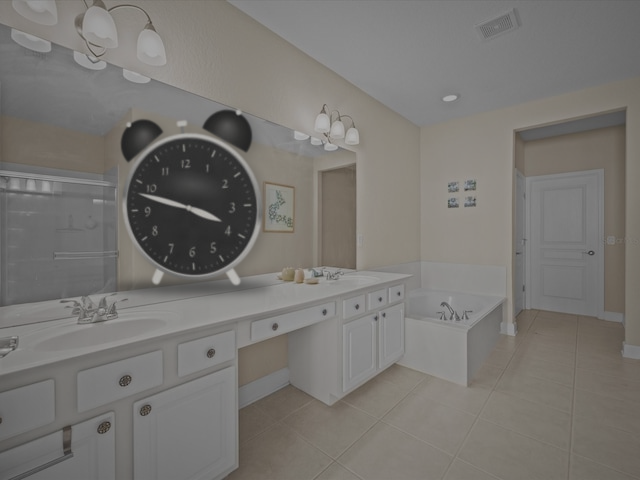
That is 3:48
